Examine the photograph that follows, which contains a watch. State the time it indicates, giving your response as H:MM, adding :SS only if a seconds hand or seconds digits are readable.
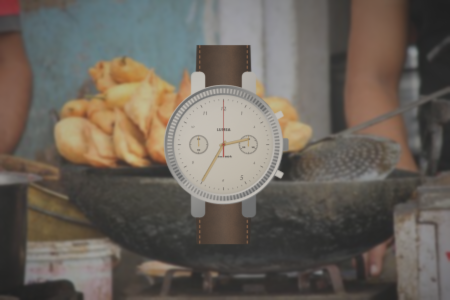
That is 2:35
